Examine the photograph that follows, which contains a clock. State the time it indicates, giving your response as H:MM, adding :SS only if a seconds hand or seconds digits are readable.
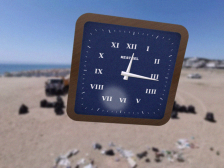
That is 12:16
